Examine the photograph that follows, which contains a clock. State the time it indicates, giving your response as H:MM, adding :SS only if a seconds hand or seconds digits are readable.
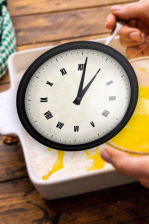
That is 1:01
